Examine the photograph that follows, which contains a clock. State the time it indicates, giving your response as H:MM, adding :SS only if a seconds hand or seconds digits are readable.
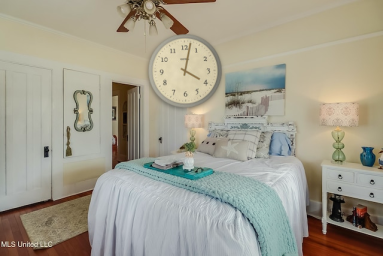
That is 4:02
